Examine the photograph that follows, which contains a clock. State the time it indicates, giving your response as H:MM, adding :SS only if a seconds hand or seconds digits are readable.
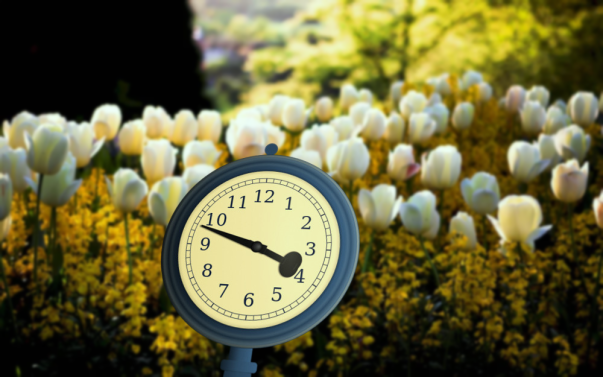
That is 3:48
